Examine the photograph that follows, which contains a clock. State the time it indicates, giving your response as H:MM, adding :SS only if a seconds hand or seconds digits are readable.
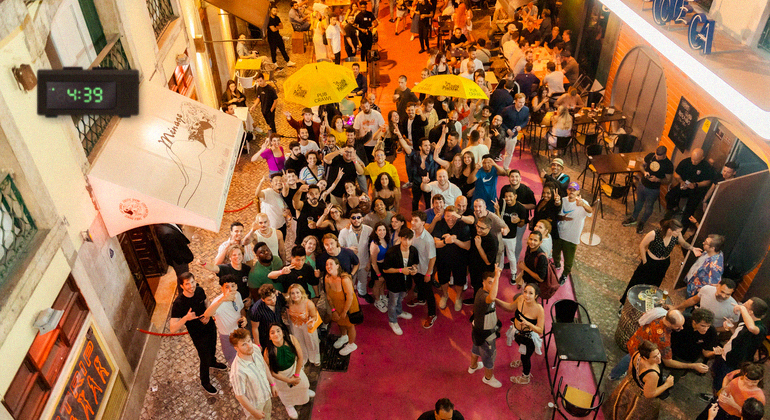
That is 4:39
